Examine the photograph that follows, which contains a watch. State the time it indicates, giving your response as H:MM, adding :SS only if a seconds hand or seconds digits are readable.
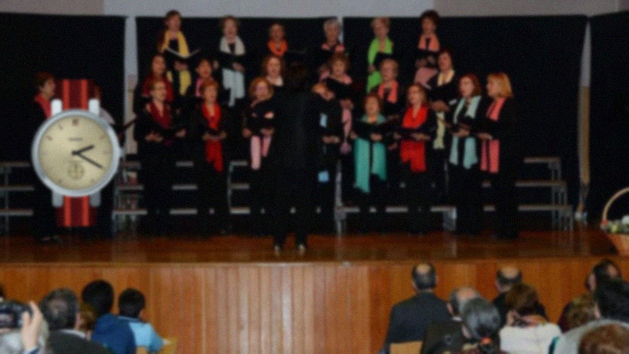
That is 2:20
